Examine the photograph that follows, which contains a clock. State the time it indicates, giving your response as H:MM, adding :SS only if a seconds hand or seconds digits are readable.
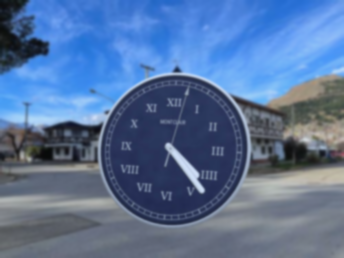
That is 4:23:02
